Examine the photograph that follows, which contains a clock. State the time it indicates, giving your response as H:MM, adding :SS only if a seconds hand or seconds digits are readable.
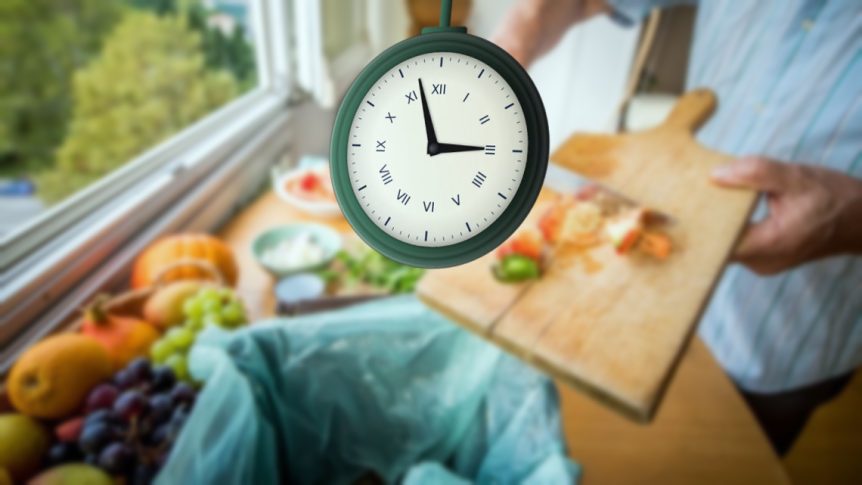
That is 2:57
